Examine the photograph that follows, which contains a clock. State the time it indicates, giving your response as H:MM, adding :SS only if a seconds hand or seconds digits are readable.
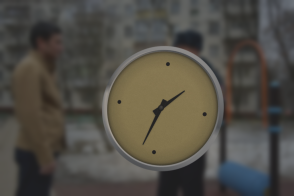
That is 1:33
